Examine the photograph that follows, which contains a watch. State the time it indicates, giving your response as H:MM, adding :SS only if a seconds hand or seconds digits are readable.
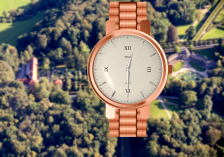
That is 12:30
